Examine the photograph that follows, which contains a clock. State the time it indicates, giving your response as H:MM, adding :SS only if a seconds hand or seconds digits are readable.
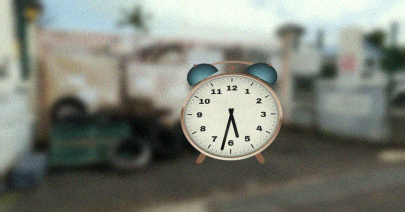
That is 5:32
